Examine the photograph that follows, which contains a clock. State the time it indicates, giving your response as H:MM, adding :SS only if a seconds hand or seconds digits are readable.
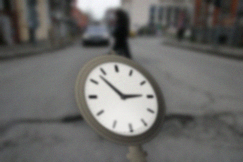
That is 2:53
